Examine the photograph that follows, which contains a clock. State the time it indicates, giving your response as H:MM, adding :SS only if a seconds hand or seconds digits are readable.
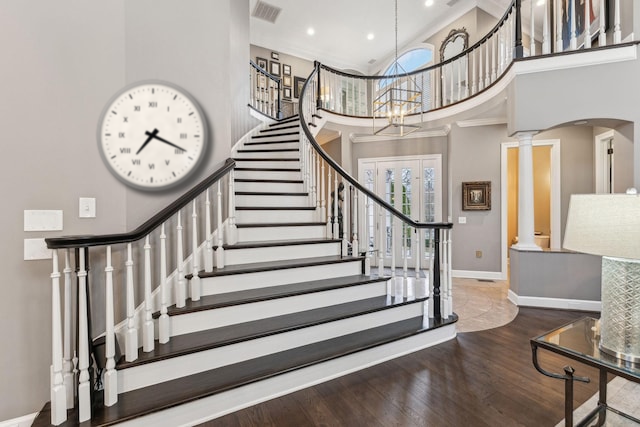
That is 7:19
